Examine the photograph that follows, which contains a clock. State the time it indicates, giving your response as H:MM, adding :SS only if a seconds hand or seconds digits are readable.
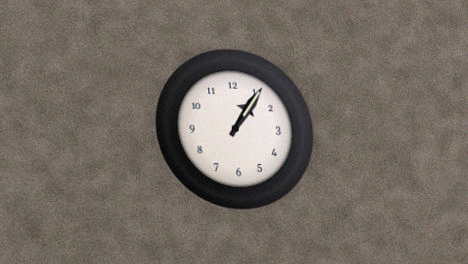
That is 1:06
